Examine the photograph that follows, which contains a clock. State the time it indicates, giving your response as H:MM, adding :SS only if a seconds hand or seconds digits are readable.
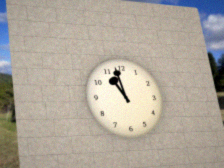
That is 10:58
